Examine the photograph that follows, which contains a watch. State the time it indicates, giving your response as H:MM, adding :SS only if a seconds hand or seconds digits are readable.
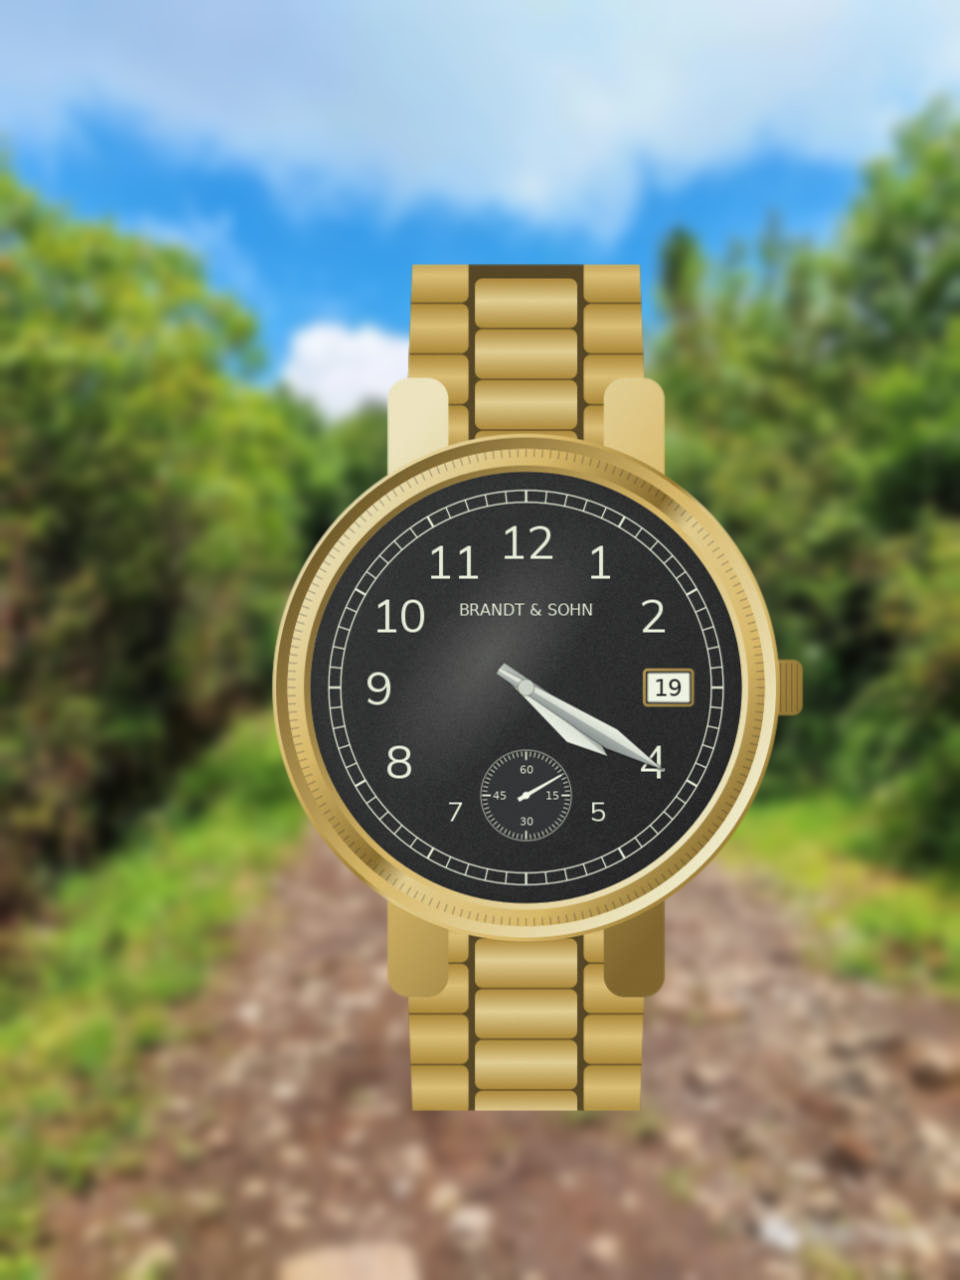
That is 4:20:10
